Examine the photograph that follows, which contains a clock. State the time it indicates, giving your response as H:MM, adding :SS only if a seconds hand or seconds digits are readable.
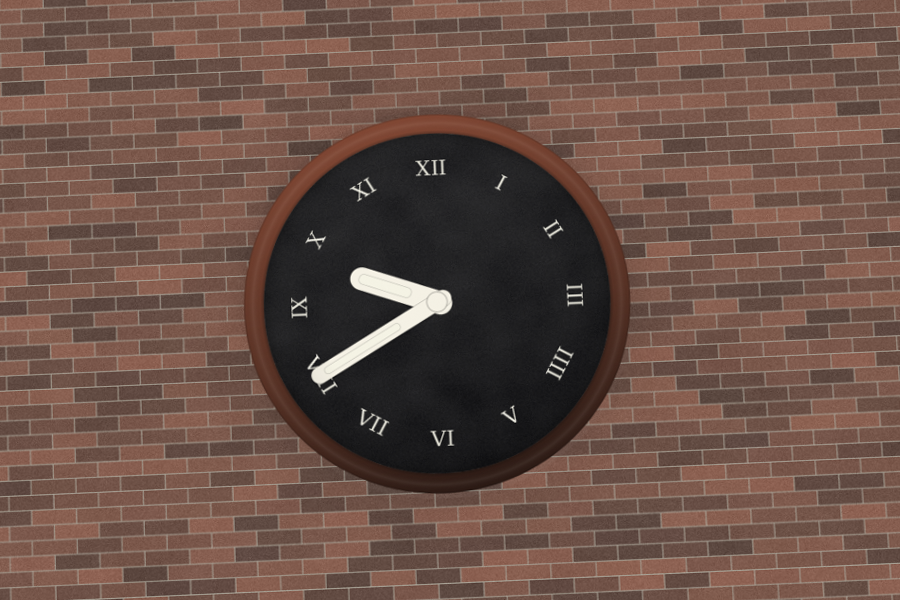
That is 9:40
